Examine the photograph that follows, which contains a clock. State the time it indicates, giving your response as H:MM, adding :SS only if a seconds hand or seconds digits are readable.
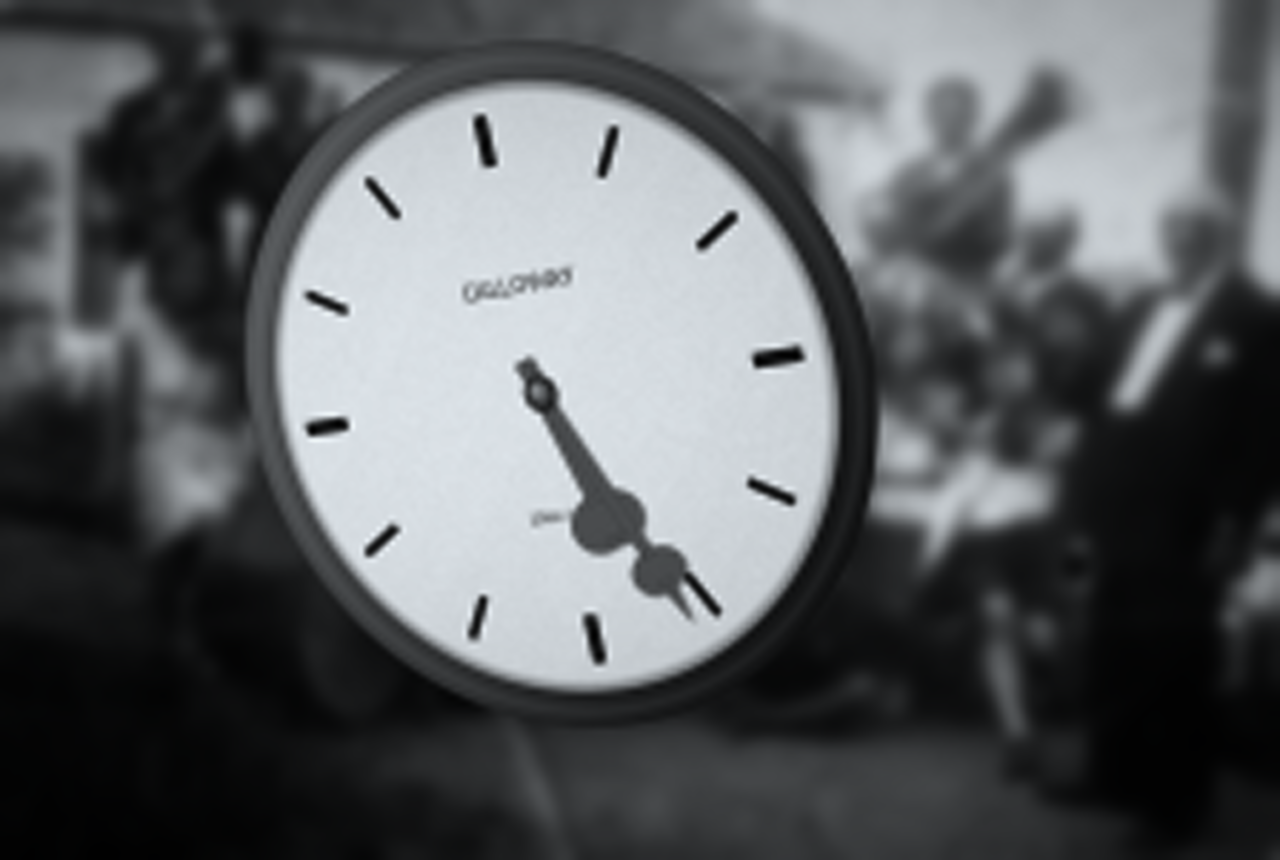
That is 5:26
